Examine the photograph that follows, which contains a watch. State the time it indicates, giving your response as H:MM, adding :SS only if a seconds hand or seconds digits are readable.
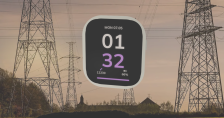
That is 1:32
